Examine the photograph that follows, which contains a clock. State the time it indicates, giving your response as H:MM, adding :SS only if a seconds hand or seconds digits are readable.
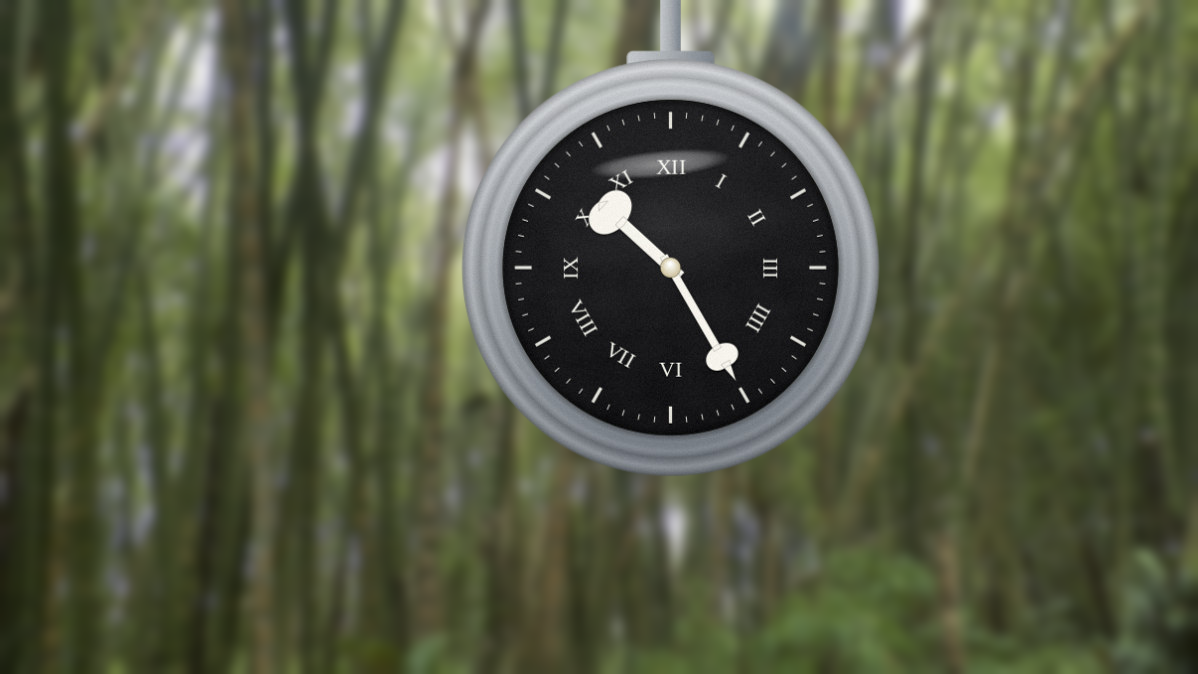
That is 10:25
